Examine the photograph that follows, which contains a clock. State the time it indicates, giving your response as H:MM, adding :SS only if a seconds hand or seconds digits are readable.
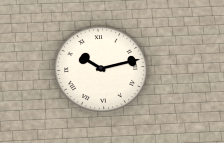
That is 10:13
